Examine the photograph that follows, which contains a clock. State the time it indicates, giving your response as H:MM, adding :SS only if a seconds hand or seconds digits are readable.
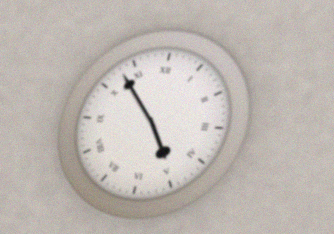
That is 4:53
